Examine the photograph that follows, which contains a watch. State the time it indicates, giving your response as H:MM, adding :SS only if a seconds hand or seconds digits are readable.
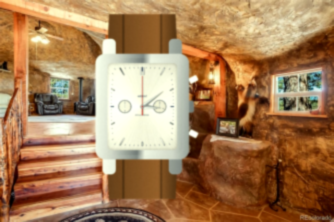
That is 3:09
